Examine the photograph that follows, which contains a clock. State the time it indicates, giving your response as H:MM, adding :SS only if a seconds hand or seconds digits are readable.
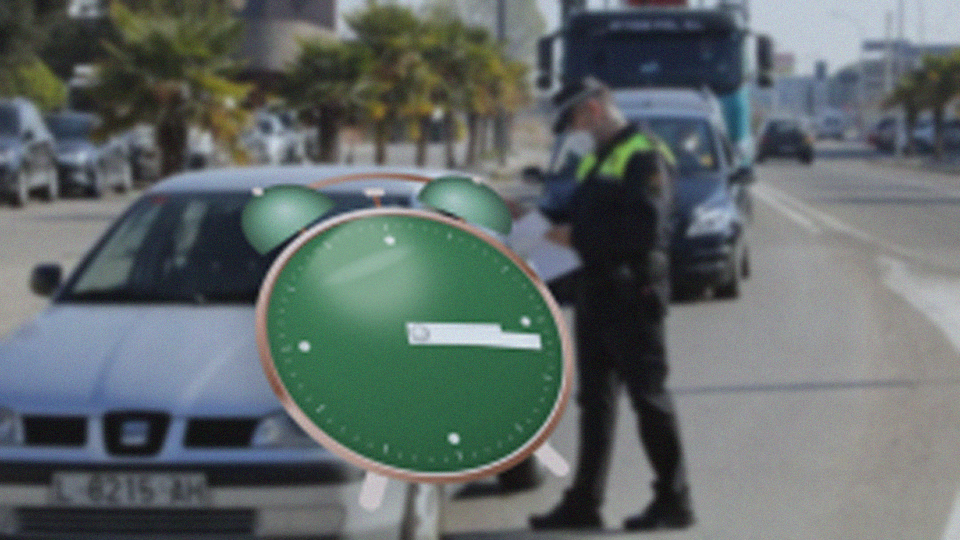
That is 3:17
